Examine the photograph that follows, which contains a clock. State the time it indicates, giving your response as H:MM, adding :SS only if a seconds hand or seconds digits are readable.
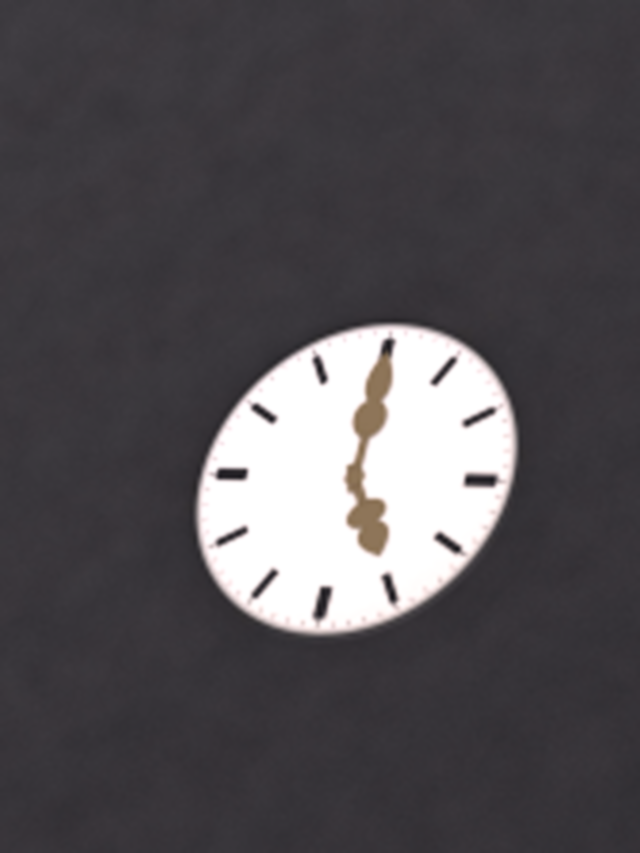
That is 5:00
